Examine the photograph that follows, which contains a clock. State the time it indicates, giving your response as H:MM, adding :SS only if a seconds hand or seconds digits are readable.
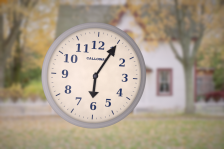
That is 6:05
